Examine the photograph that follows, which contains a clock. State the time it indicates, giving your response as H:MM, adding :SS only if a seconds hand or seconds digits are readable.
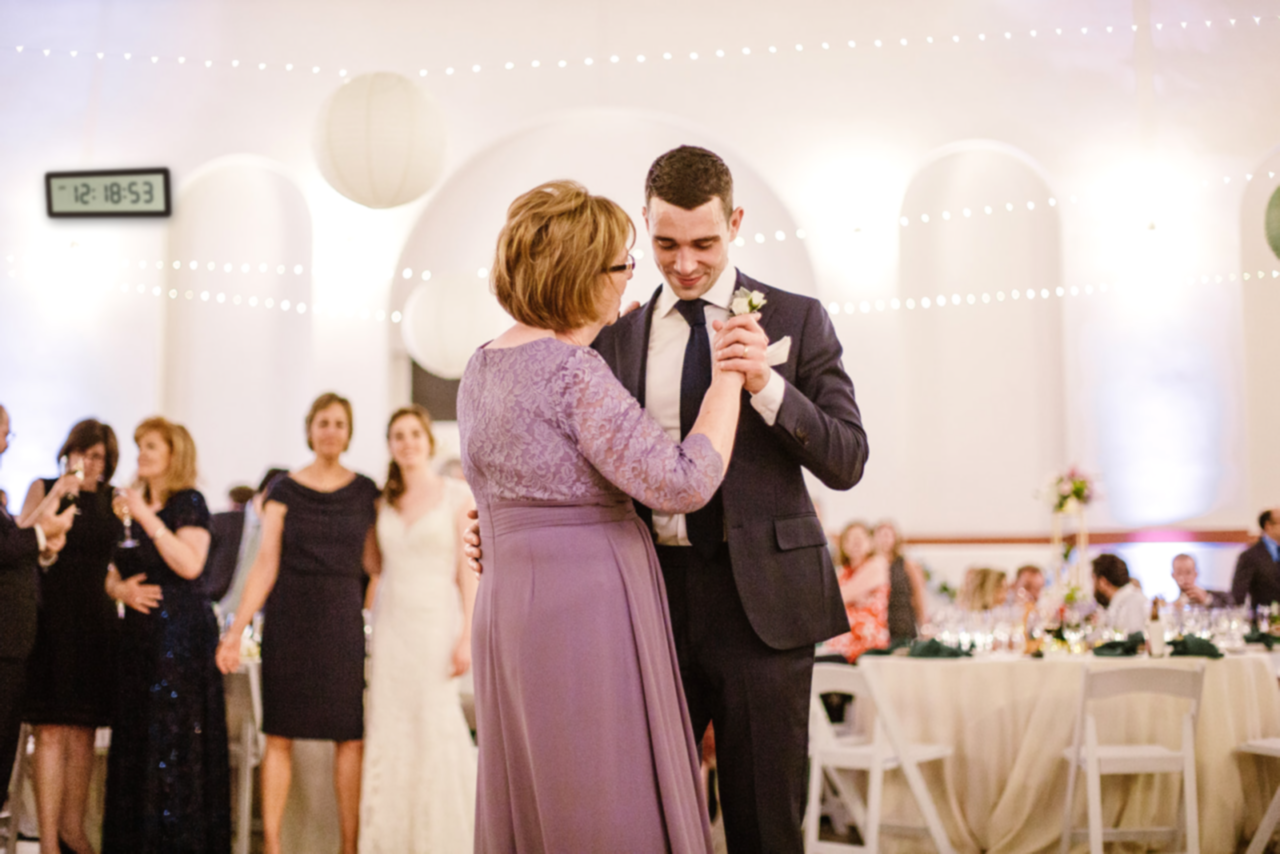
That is 12:18:53
